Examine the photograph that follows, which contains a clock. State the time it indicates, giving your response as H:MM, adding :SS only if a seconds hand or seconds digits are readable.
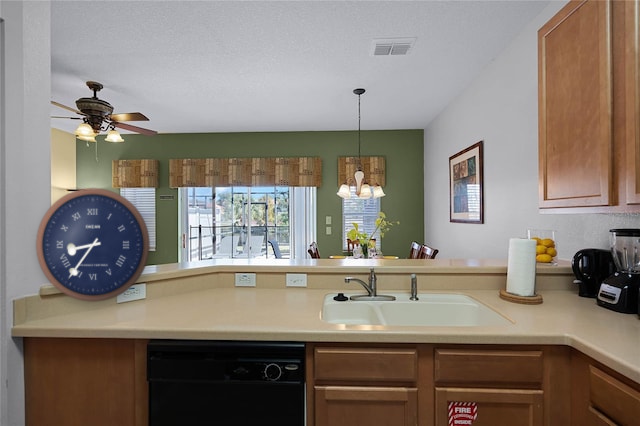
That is 8:36
